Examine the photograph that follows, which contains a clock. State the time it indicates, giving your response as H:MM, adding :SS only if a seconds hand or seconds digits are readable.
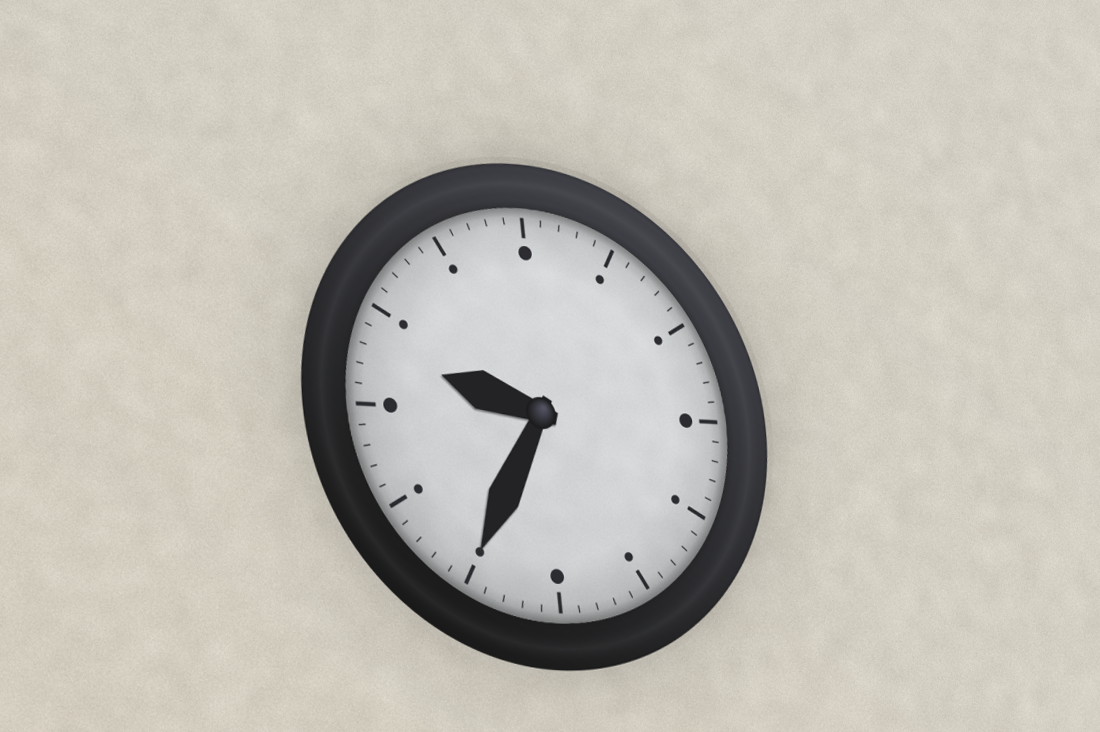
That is 9:35
